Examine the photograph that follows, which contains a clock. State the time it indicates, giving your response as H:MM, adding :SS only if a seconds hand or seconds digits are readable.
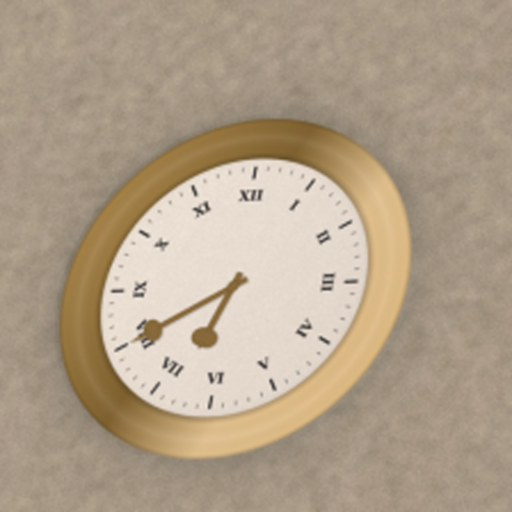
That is 6:40
